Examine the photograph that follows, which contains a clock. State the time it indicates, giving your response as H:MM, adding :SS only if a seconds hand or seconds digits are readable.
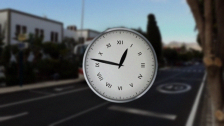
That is 12:47
